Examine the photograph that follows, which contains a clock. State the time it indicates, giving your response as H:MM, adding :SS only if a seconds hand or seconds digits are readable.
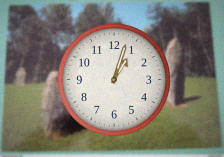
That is 1:03
